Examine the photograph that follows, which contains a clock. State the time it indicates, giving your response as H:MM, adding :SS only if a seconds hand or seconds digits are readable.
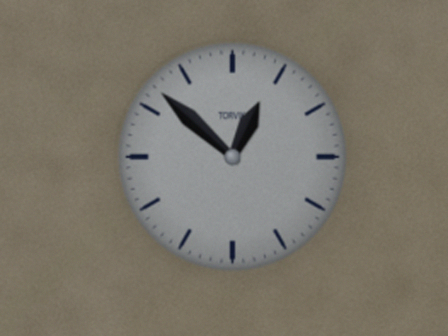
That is 12:52
